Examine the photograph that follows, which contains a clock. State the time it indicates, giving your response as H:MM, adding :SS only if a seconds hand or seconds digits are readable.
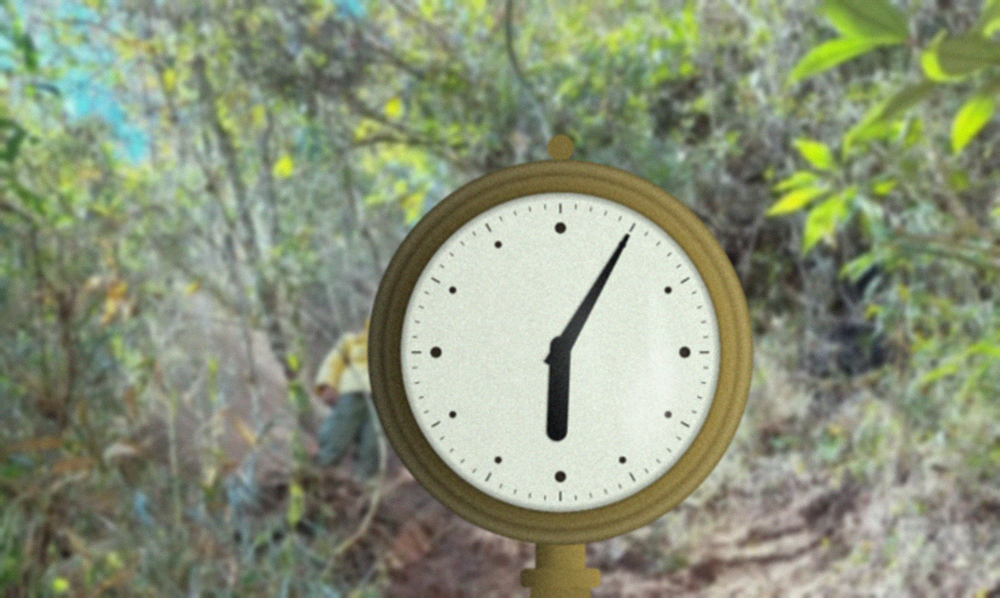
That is 6:05
